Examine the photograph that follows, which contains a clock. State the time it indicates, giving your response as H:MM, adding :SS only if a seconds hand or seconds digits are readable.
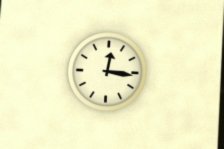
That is 12:16
